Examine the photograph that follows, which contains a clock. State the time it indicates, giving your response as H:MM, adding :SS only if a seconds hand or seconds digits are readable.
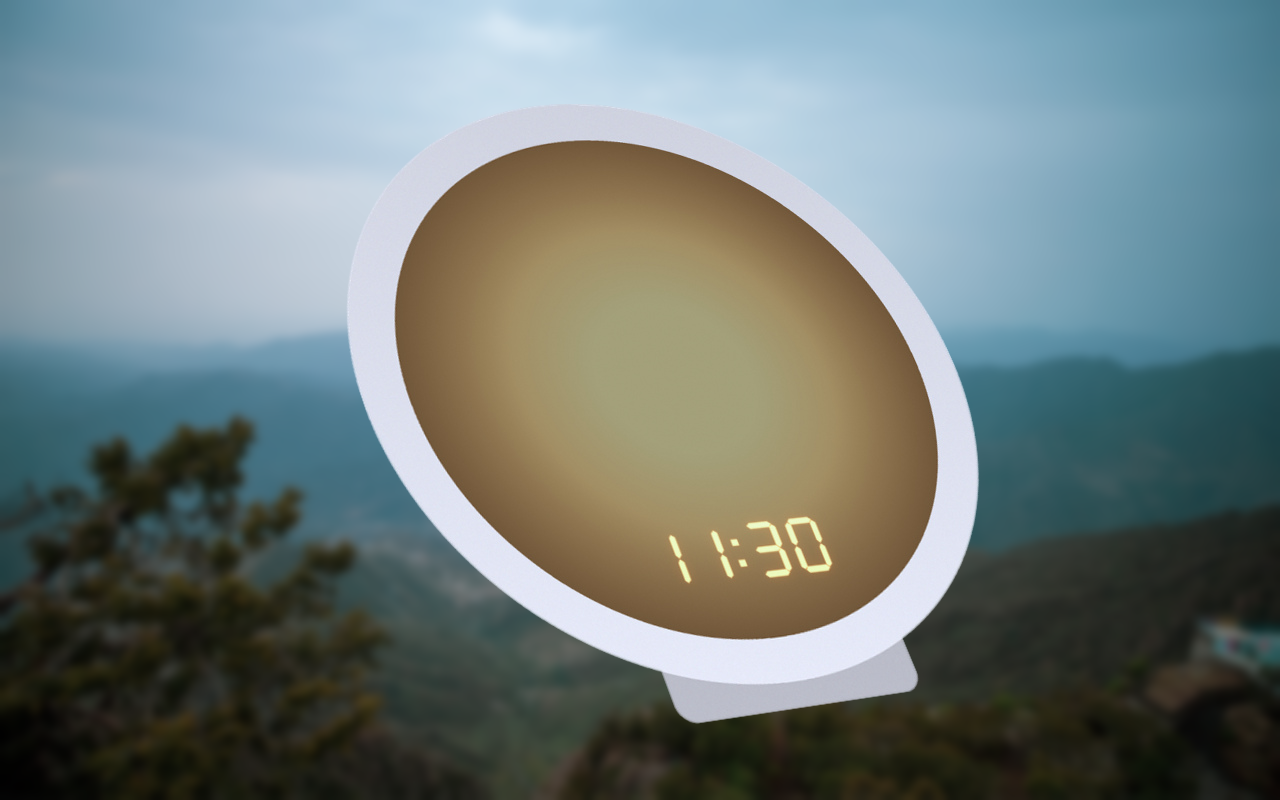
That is 11:30
